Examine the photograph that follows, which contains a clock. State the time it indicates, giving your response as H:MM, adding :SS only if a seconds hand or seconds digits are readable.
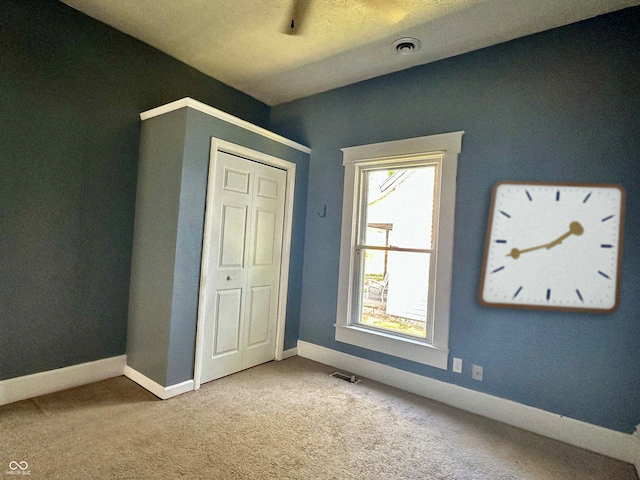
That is 1:42
